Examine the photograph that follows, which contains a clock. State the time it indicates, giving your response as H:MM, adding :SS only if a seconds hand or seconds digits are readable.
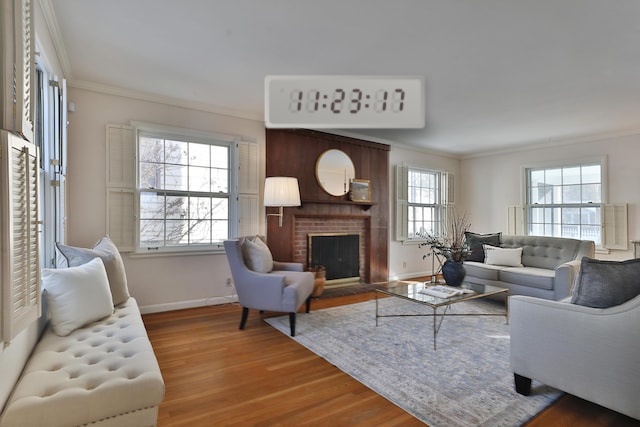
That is 11:23:17
